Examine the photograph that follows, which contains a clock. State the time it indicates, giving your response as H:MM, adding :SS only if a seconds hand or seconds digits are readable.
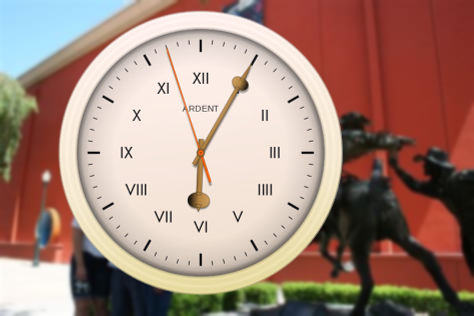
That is 6:04:57
